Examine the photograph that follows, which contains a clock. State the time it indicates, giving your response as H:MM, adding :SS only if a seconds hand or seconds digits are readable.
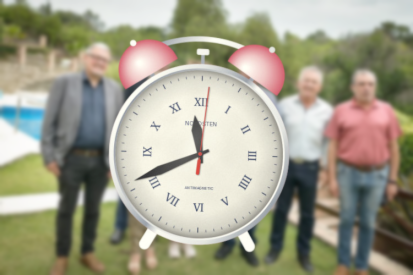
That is 11:41:01
